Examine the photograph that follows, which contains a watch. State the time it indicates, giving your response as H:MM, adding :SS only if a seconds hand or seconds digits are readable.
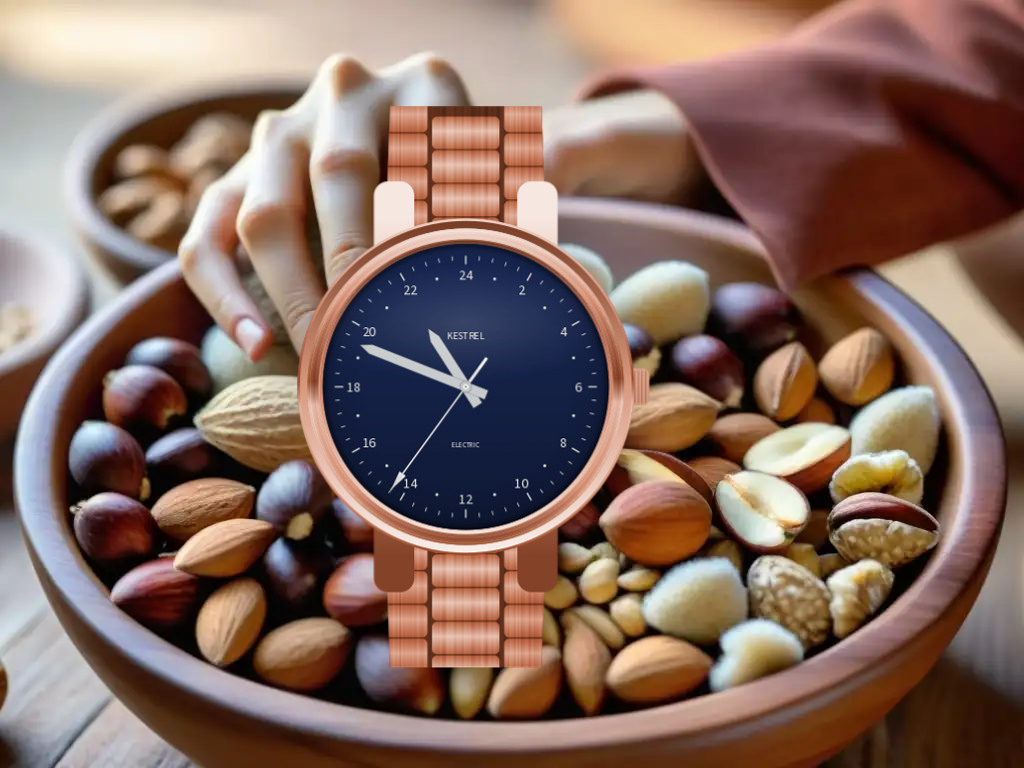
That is 21:48:36
